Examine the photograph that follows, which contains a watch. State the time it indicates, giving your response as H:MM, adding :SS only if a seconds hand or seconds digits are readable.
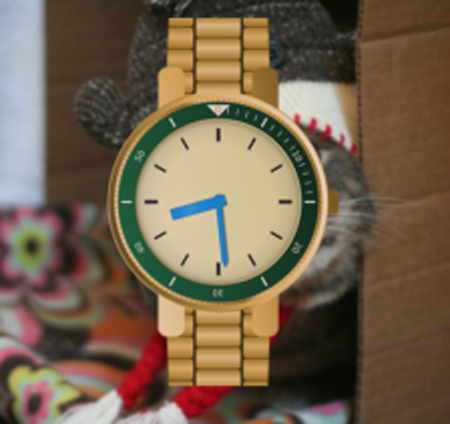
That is 8:29
